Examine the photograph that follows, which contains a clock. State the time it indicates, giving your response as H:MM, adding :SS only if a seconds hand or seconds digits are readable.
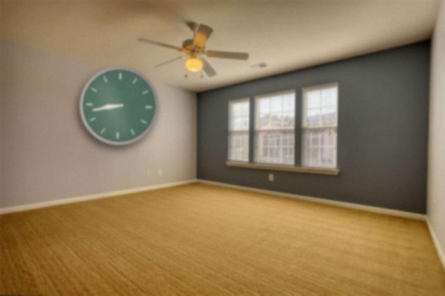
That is 8:43
